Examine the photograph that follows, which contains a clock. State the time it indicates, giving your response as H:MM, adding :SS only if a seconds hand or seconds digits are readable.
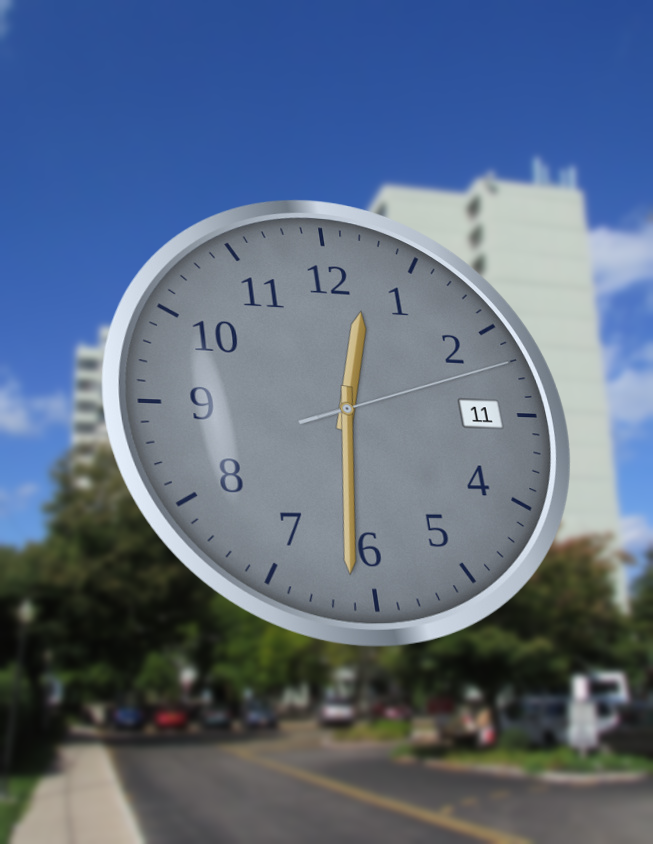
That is 12:31:12
